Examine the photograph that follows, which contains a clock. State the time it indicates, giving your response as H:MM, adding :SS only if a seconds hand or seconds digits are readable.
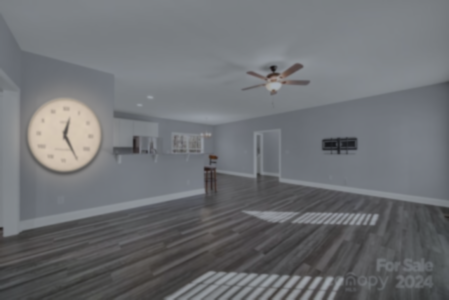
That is 12:25
